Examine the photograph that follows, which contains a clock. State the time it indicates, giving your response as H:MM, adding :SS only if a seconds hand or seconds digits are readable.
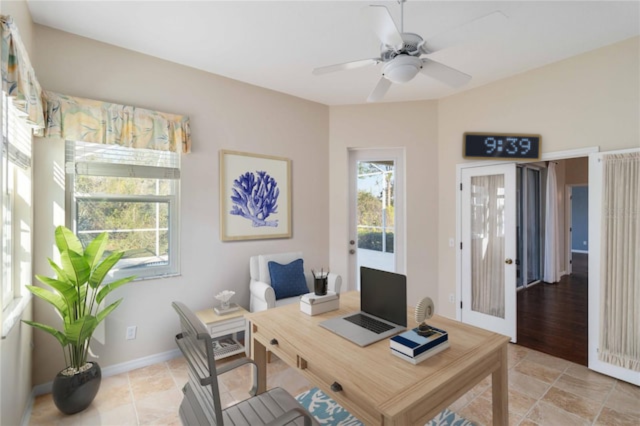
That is 9:39
